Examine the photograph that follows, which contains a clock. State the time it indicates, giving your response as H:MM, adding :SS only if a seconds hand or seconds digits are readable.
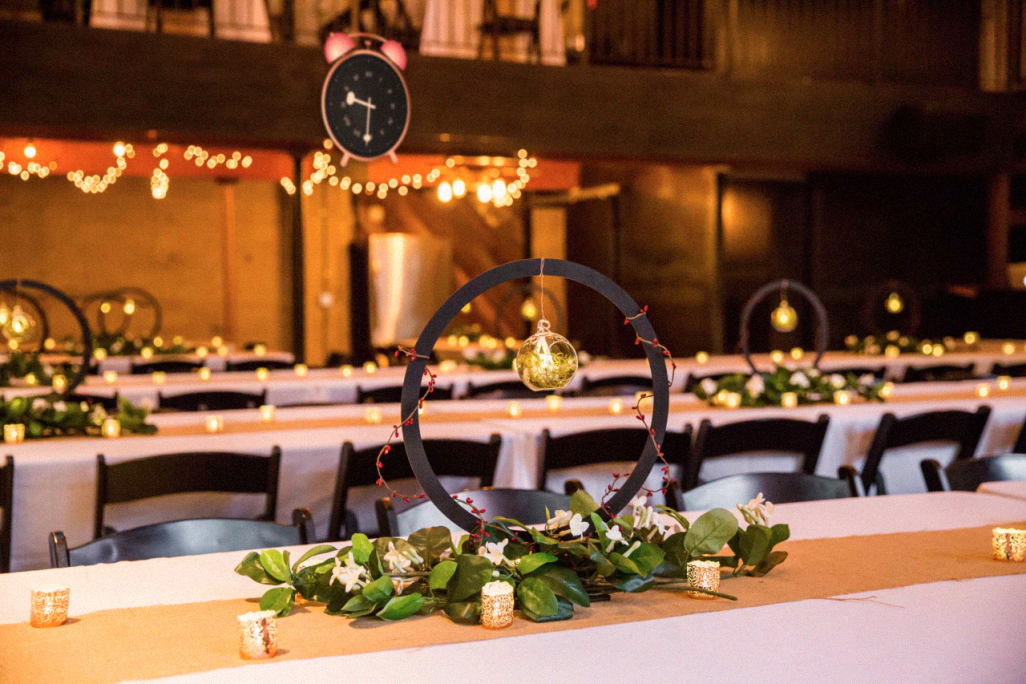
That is 9:31
